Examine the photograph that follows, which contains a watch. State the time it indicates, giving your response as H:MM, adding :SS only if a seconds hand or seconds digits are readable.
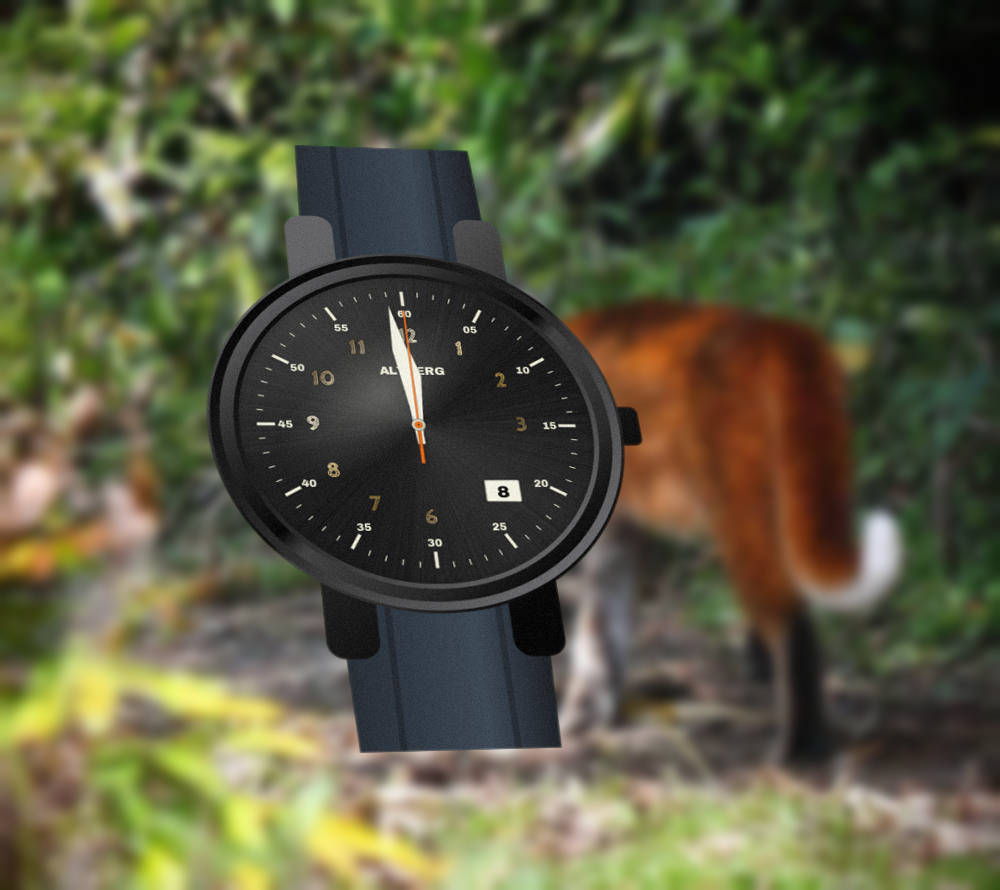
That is 11:59:00
